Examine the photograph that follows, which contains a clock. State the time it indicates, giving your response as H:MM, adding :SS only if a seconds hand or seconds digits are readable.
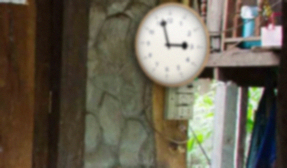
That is 2:57
